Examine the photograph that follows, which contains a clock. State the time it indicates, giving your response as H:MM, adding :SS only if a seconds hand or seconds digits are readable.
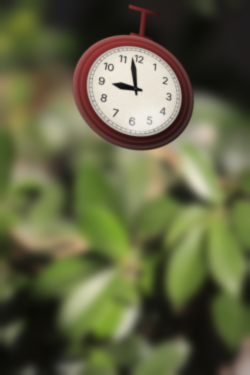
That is 8:58
